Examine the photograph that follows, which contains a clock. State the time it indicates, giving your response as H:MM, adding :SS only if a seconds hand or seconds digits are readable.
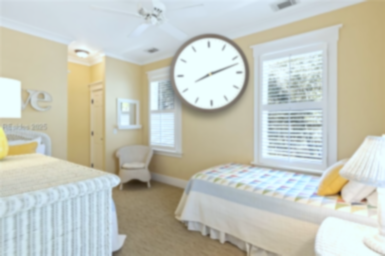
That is 8:12
